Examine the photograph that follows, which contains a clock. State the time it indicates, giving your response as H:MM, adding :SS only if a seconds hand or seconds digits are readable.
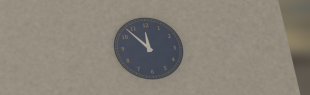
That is 11:53
